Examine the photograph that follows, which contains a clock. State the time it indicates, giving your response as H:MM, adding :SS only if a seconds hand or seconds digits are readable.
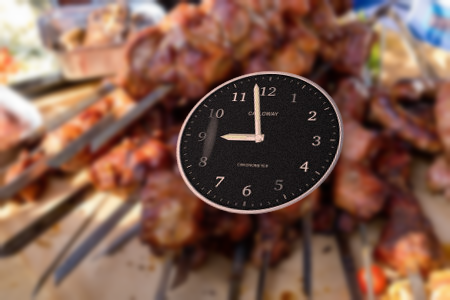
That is 8:58
